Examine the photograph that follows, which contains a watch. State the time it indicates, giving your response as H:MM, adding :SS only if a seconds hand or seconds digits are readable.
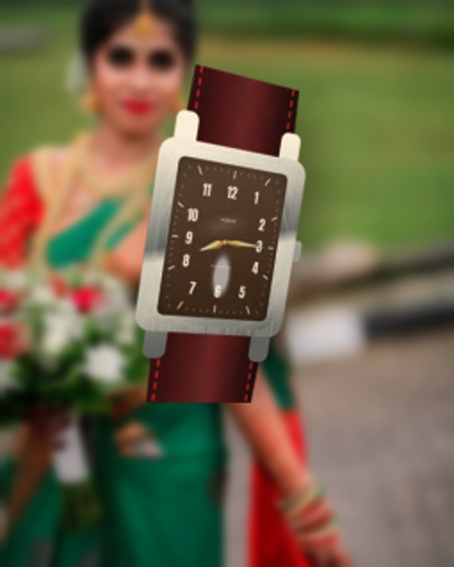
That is 8:15
